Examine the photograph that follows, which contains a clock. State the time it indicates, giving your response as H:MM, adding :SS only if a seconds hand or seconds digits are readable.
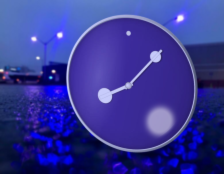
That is 8:07
